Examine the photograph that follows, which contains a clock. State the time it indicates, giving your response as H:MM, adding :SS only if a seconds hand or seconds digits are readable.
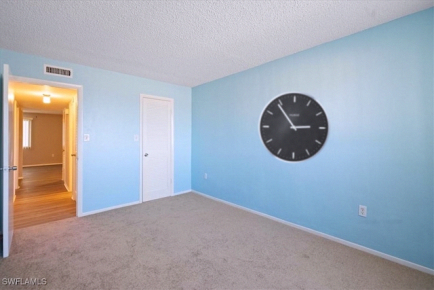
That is 2:54
